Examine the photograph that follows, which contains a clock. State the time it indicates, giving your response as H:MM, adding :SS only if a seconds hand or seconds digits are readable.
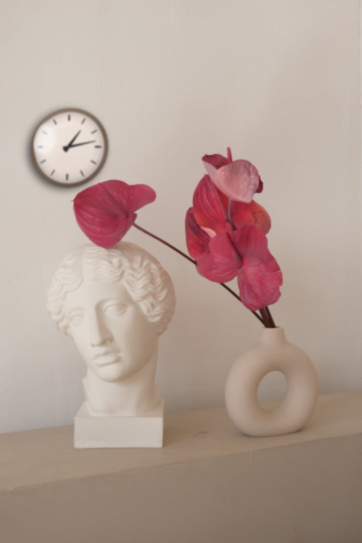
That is 1:13
